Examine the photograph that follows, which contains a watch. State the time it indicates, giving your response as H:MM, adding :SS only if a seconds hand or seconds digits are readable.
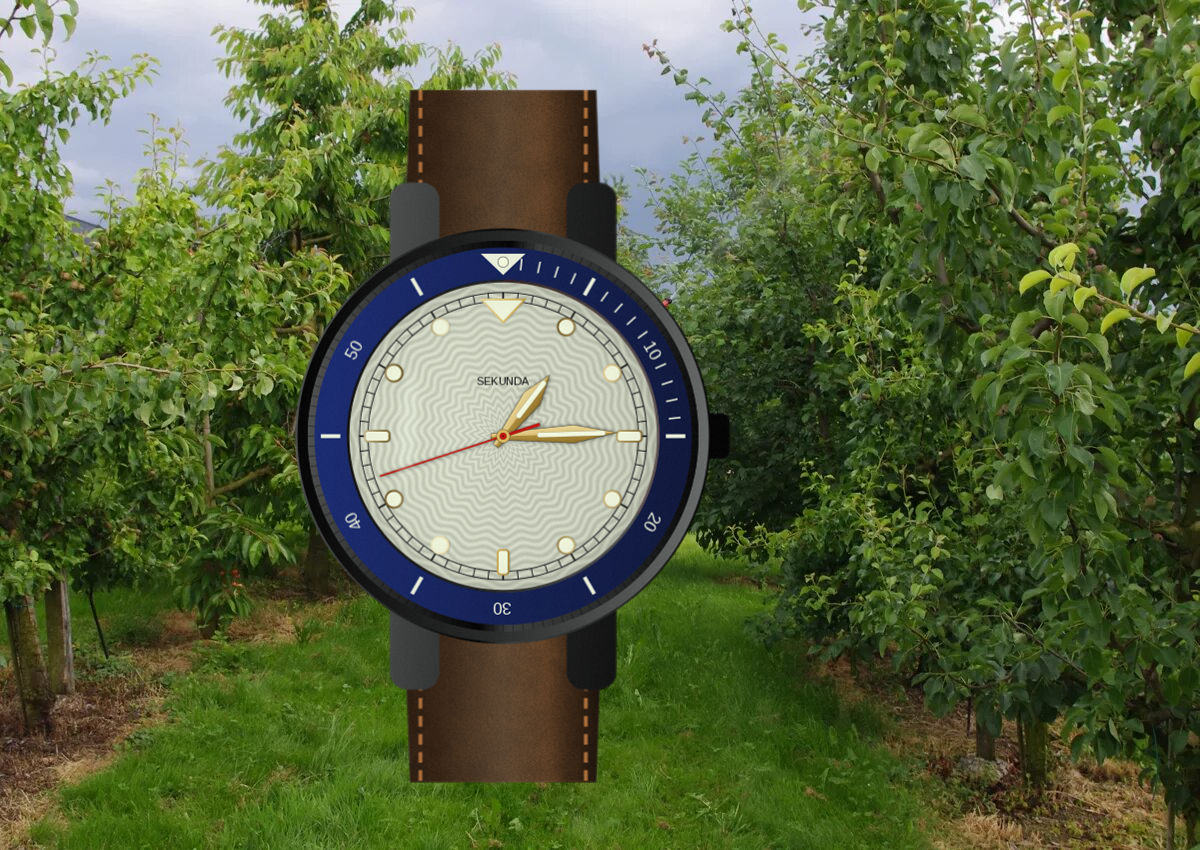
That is 1:14:42
